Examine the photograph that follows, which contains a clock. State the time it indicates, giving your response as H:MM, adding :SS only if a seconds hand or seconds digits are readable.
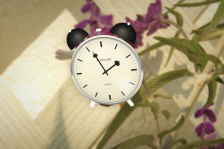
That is 1:56
